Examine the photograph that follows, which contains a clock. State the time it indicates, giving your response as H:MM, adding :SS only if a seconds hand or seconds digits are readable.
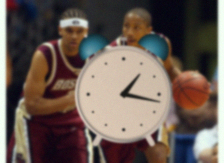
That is 1:17
